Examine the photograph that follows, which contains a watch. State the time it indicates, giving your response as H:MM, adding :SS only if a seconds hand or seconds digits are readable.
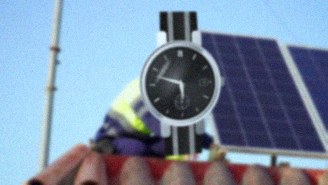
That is 5:48
